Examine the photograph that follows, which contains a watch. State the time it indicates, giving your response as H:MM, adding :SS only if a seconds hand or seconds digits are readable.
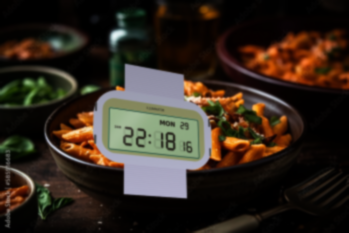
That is 22:18:16
